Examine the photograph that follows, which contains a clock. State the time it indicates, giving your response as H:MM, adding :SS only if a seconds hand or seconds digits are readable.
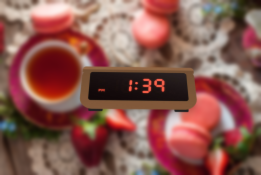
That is 1:39
